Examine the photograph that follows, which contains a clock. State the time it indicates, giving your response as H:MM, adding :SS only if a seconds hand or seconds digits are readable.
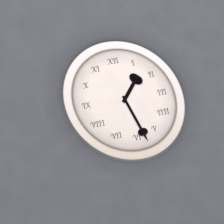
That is 1:28
